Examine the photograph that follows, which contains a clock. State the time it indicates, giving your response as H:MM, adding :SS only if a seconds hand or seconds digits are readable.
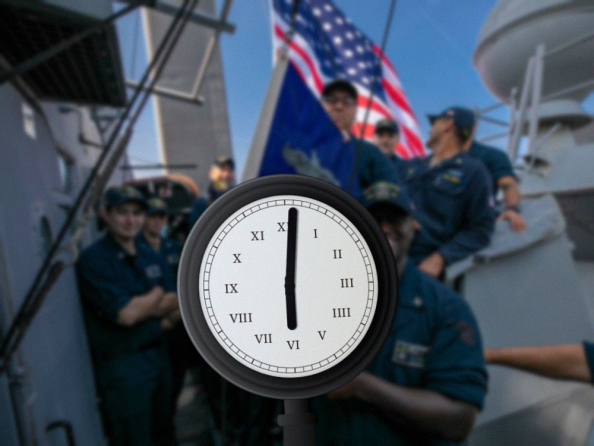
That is 6:01
